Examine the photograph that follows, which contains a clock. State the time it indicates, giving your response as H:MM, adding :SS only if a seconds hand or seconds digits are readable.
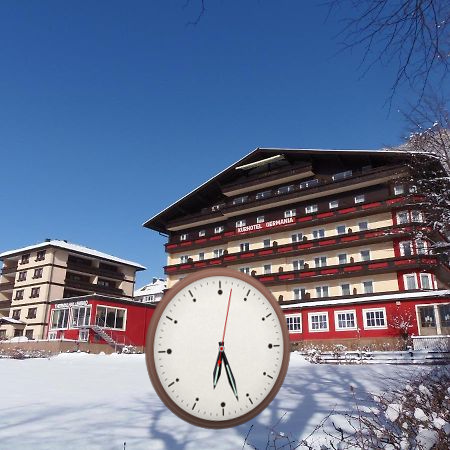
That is 6:27:02
